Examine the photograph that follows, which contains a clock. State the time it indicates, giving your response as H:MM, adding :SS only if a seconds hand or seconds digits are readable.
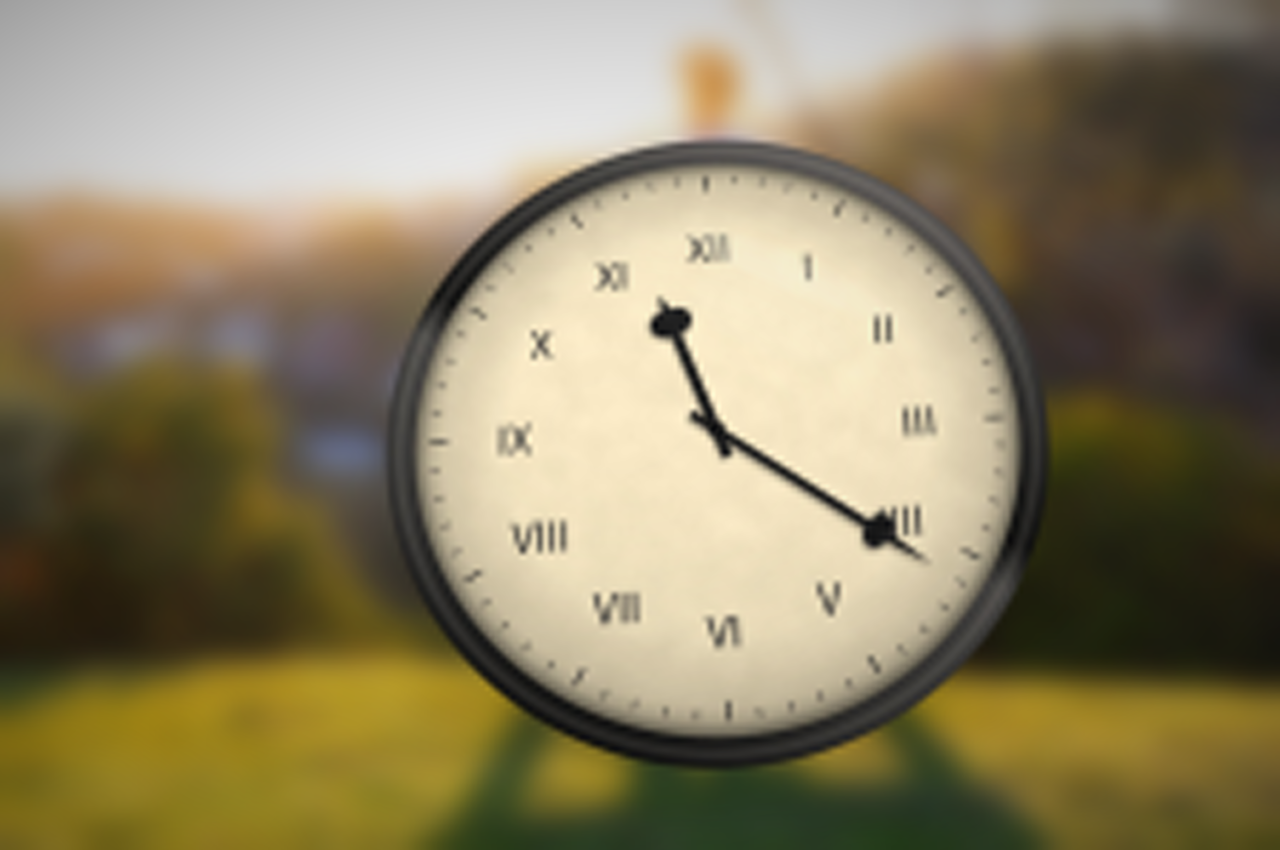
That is 11:21
